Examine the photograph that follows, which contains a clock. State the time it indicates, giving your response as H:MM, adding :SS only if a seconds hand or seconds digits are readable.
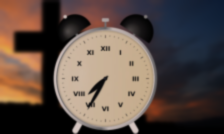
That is 7:35
